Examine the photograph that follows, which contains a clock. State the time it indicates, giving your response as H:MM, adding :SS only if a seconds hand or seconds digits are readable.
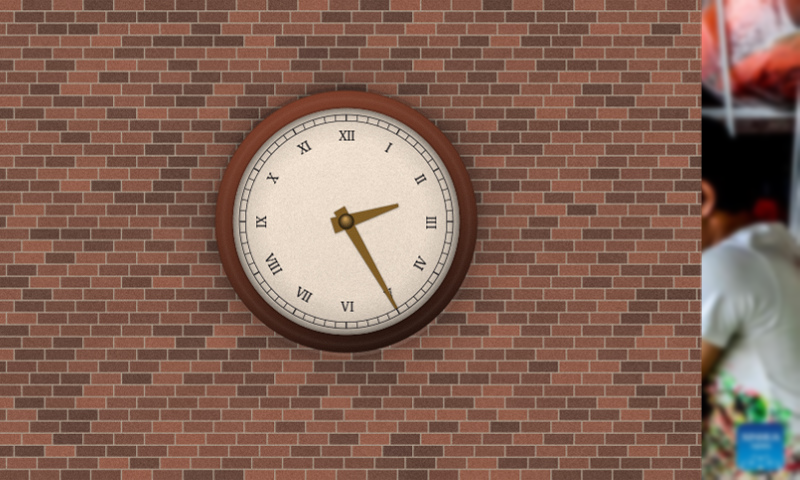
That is 2:25
